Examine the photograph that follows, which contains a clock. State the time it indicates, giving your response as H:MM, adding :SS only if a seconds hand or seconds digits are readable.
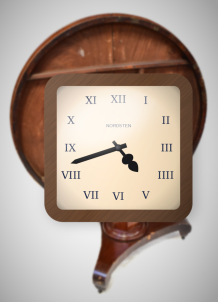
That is 4:42
